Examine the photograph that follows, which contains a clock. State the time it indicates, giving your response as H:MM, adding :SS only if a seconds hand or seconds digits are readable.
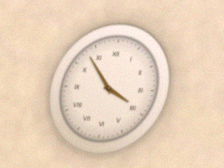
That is 3:53
